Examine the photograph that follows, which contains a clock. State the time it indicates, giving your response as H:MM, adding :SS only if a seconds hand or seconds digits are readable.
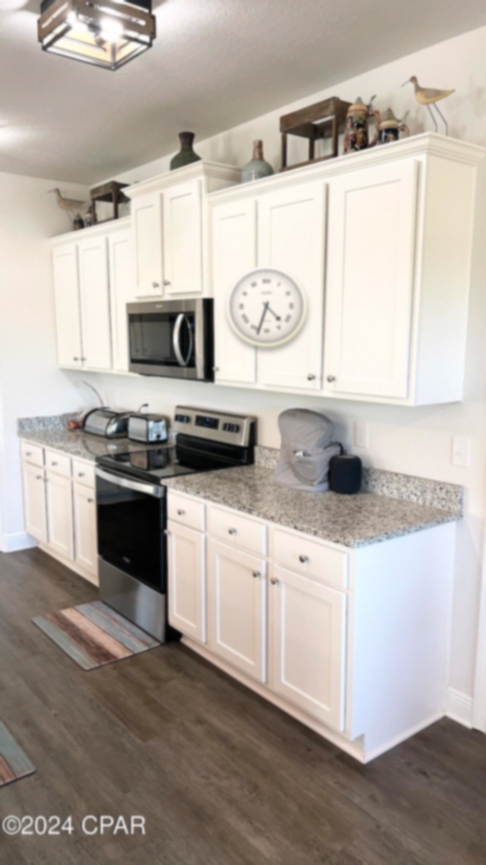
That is 4:33
